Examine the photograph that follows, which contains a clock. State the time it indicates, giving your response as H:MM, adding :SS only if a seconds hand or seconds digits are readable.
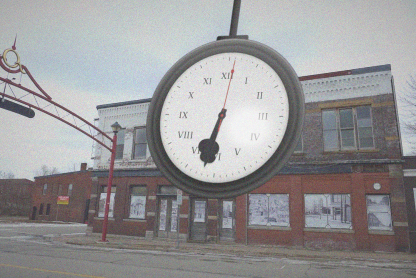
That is 6:32:01
